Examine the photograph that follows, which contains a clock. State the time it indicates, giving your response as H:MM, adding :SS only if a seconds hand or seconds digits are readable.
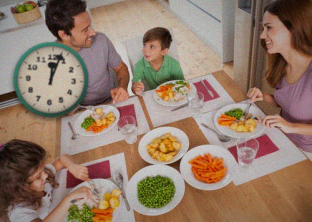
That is 12:03
